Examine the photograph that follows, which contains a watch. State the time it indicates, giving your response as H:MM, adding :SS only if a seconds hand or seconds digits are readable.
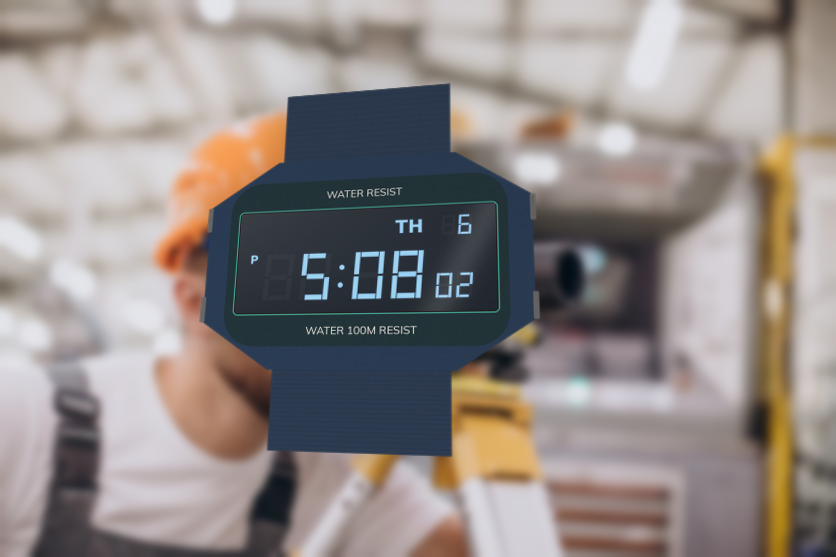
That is 5:08:02
